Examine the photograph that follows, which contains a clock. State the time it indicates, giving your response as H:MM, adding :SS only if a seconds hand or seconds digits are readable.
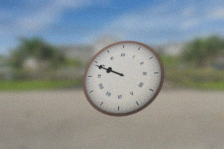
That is 9:49
